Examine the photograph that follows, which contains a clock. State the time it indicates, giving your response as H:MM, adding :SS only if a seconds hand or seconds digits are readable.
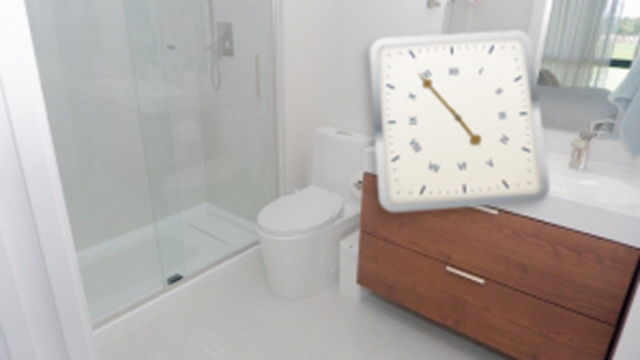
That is 4:54
